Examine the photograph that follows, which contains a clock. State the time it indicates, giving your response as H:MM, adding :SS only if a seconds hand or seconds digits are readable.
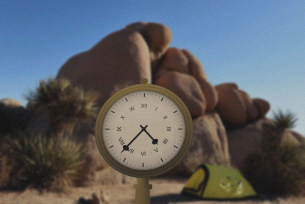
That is 4:37
